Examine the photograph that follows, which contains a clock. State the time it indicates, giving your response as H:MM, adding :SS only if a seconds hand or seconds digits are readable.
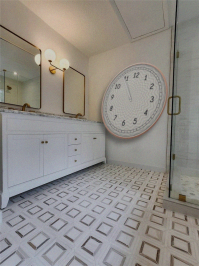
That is 10:54
